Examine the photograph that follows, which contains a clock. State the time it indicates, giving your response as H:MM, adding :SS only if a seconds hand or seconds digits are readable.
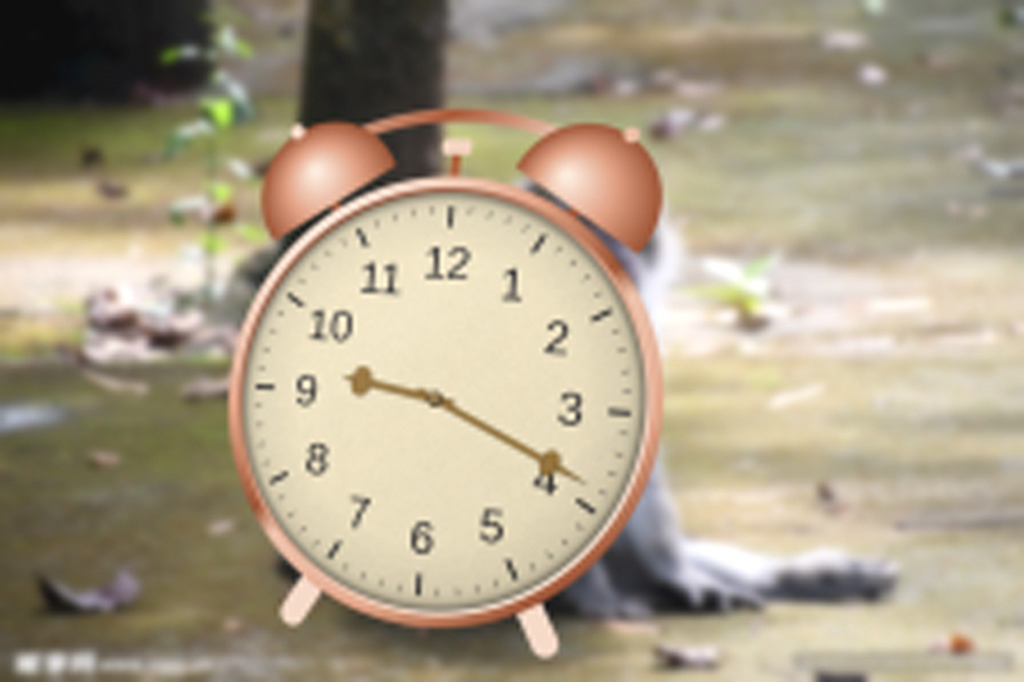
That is 9:19
